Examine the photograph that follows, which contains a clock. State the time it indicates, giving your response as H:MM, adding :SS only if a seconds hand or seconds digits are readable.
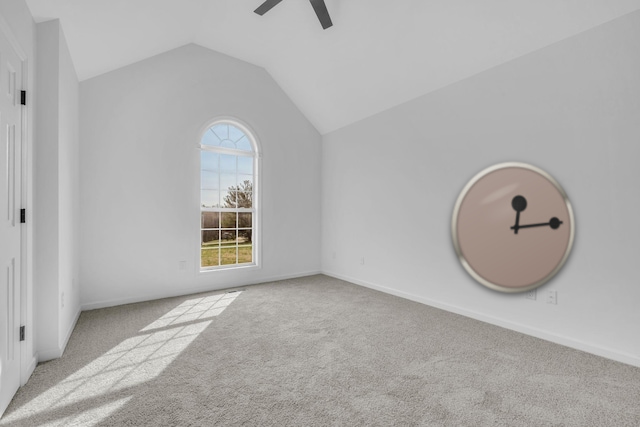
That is 12:14
